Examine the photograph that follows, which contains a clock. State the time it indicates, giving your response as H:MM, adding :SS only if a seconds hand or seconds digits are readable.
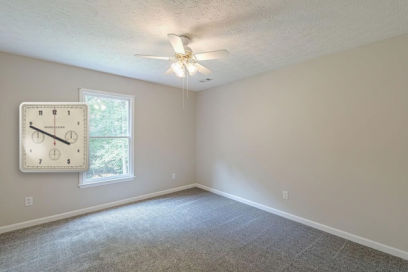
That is 3:49
